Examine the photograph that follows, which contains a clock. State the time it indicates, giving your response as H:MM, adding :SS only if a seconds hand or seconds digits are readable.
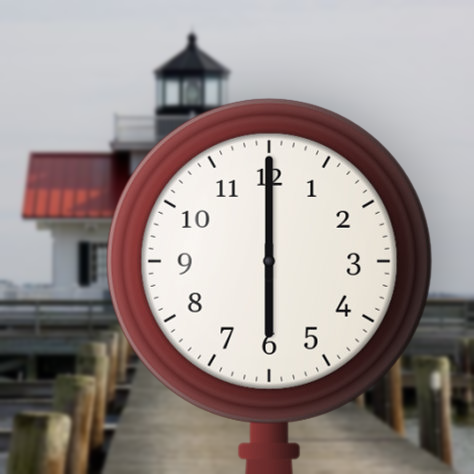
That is 6:00
